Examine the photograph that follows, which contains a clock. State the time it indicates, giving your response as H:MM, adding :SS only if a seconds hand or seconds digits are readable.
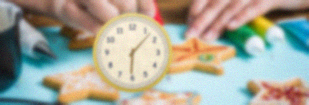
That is 6:07
